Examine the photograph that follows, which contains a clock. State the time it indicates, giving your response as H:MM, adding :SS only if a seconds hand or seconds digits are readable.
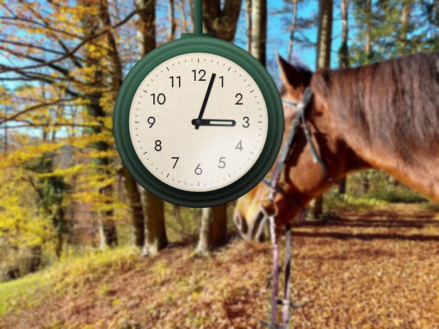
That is 3:03
